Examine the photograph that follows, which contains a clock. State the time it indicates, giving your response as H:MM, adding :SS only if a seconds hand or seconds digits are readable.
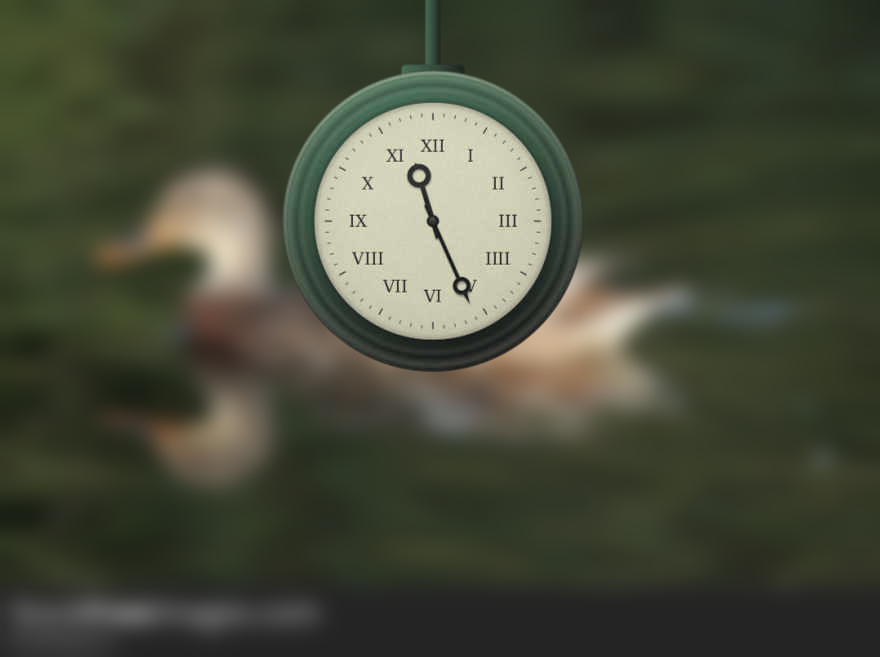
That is 11:26
